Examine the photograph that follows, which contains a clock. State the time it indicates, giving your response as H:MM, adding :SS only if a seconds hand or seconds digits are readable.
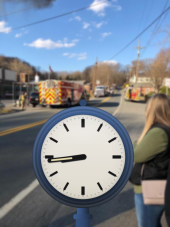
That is 8:44
